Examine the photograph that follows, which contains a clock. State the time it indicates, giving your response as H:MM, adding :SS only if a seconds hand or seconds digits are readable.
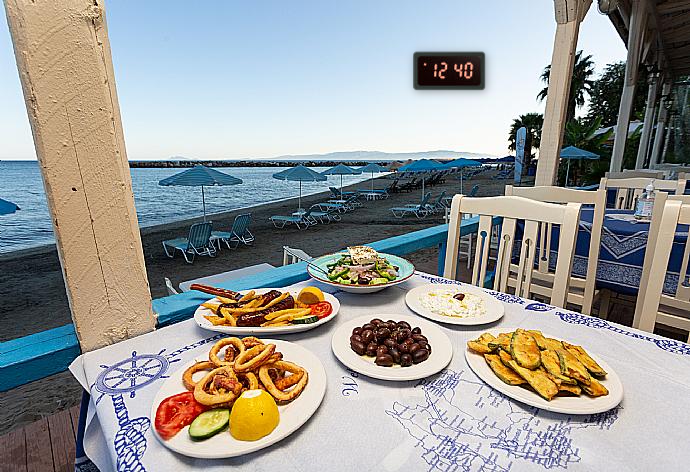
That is 12:40
